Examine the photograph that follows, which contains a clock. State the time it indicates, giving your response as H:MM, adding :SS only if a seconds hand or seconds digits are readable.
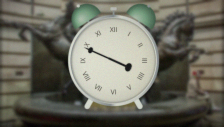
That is 3:49
